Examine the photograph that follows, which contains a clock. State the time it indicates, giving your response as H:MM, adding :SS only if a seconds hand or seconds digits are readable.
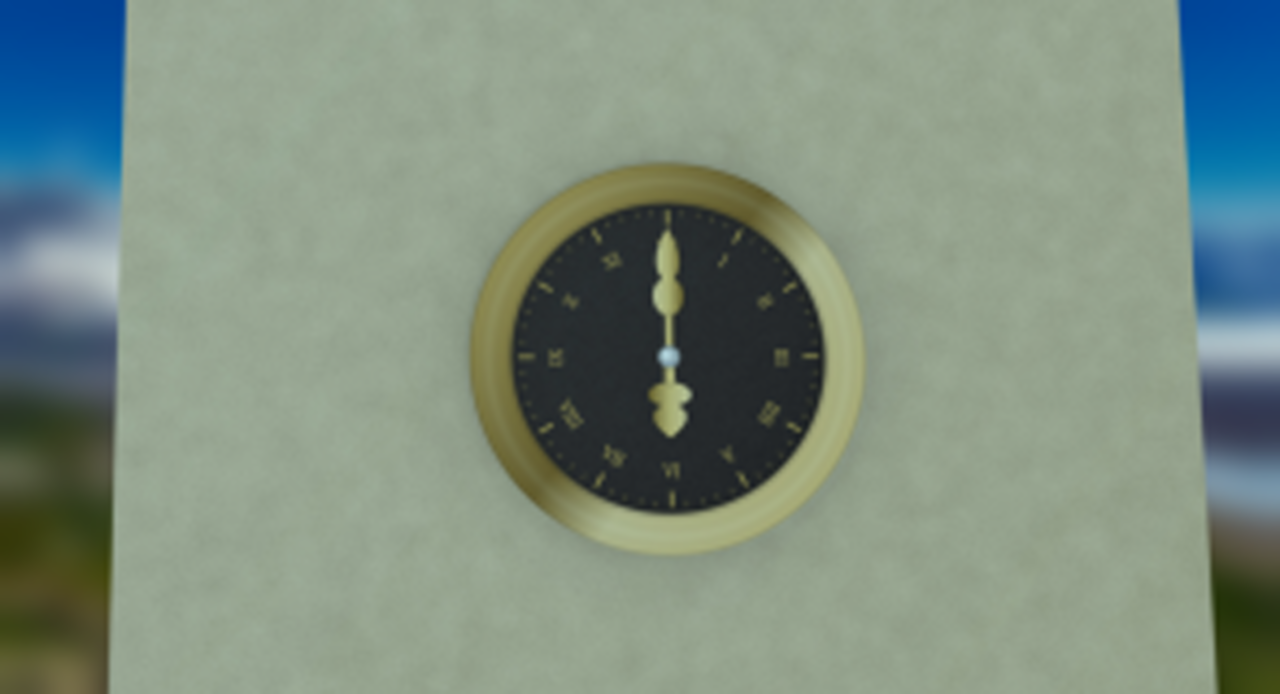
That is 6:00
